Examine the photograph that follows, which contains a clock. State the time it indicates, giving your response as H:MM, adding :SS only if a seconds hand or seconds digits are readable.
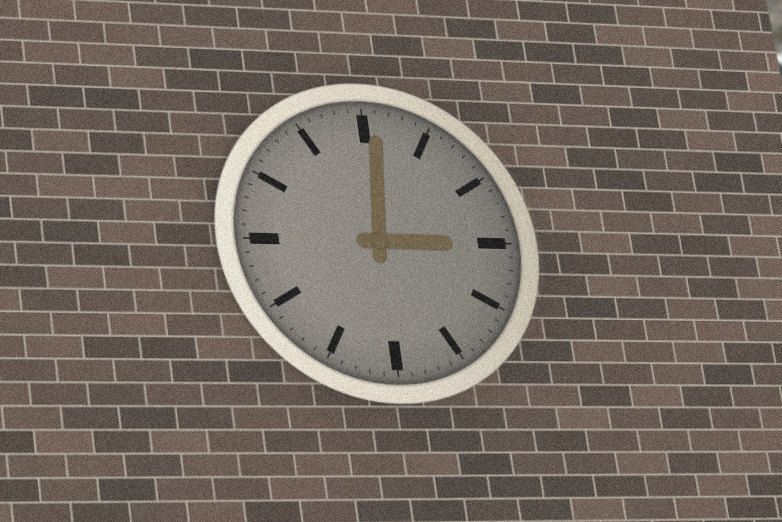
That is 3:01
